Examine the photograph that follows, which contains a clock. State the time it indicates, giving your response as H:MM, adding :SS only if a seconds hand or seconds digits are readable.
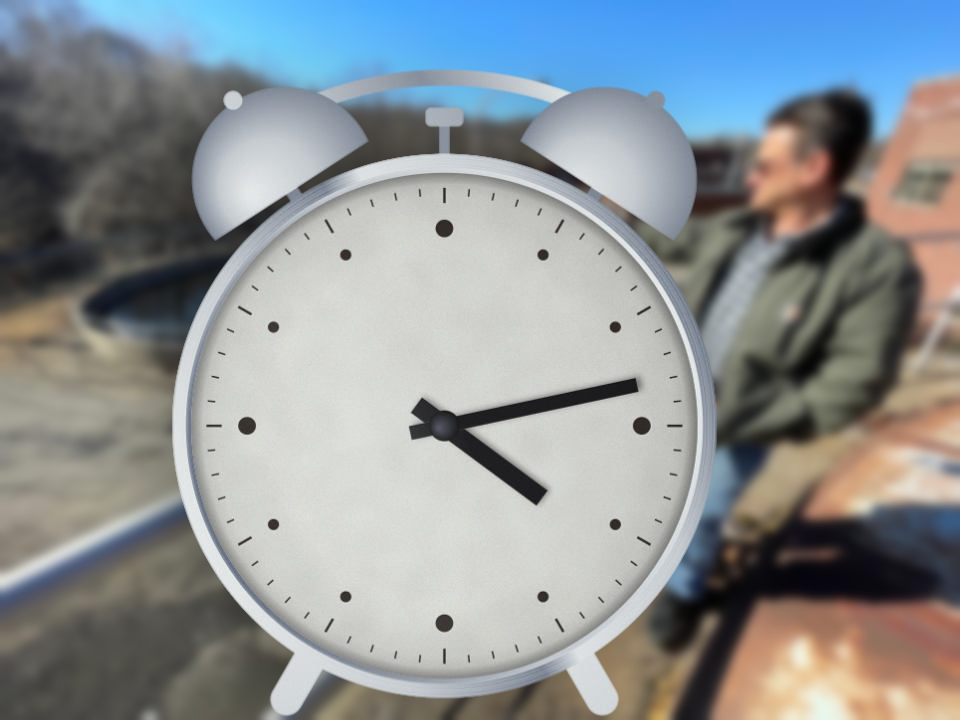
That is 4:13
